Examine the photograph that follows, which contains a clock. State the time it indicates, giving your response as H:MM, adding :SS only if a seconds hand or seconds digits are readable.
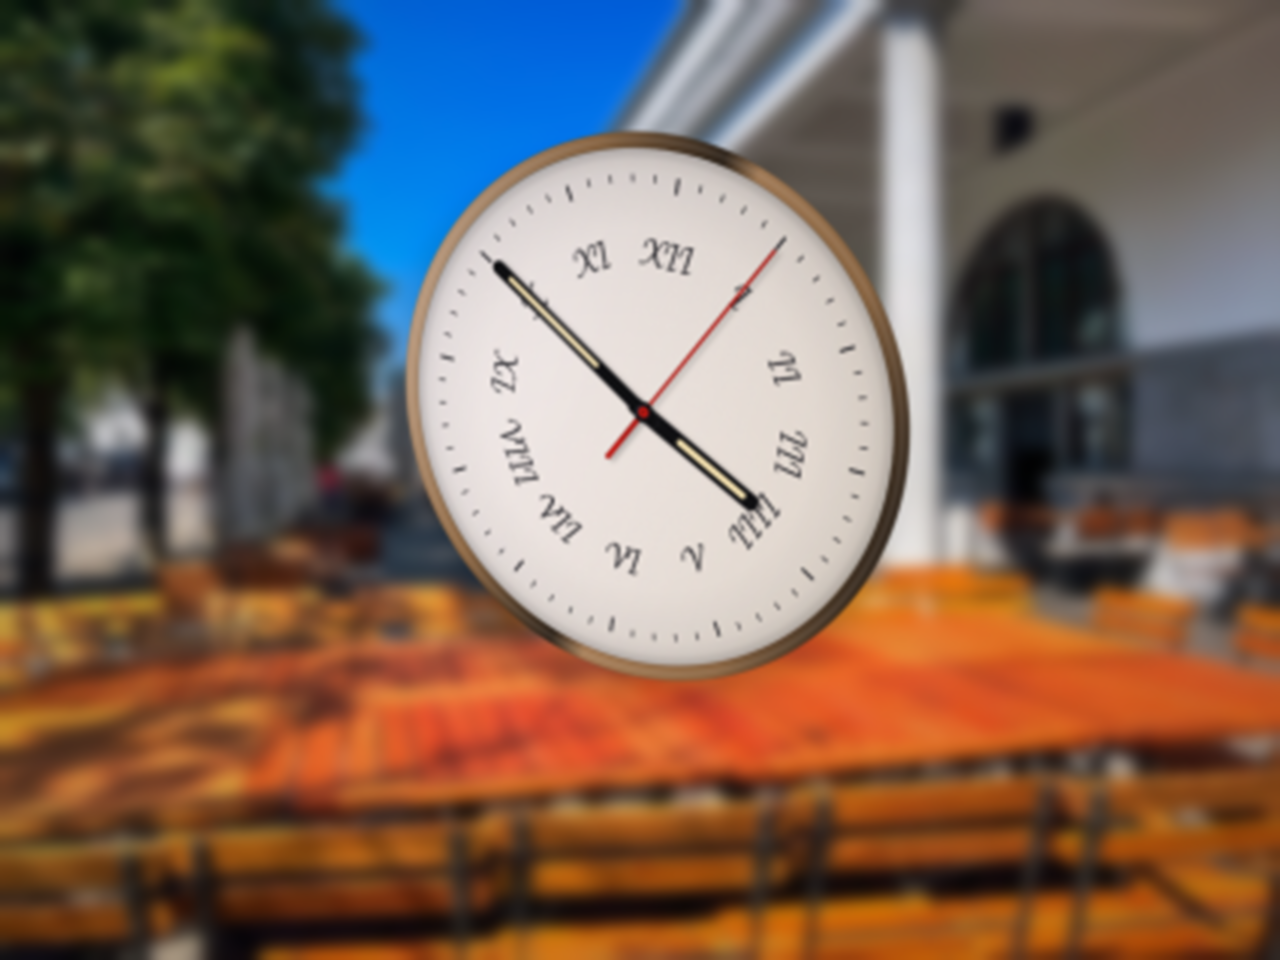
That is 3:50:05
